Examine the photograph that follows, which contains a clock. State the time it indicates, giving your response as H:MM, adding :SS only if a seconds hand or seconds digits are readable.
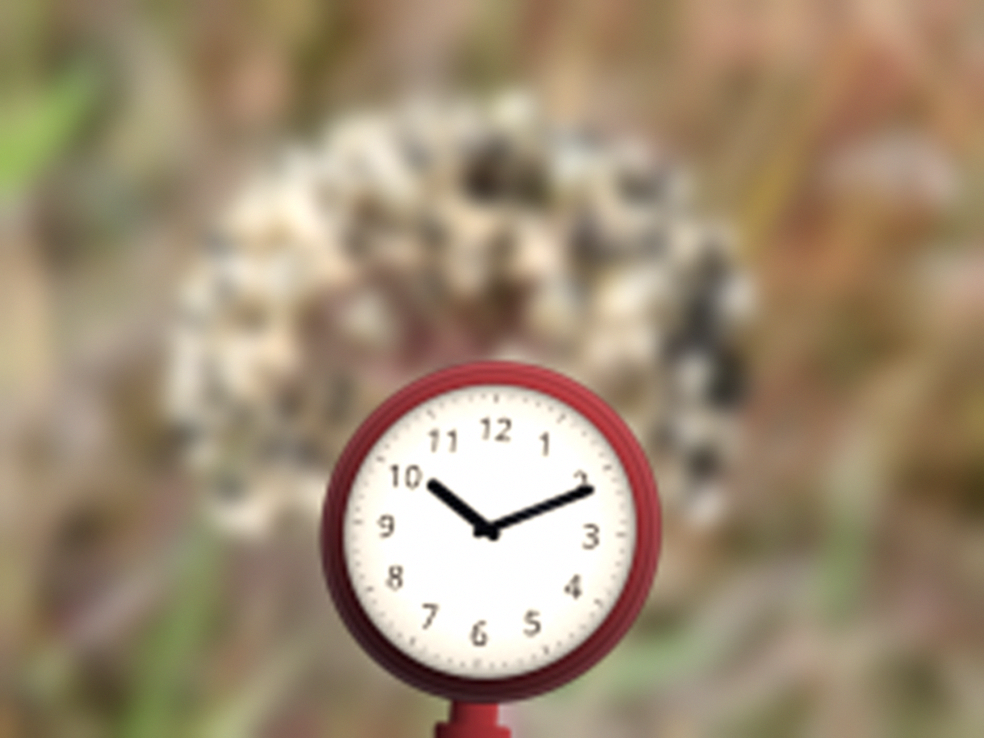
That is 10:11
